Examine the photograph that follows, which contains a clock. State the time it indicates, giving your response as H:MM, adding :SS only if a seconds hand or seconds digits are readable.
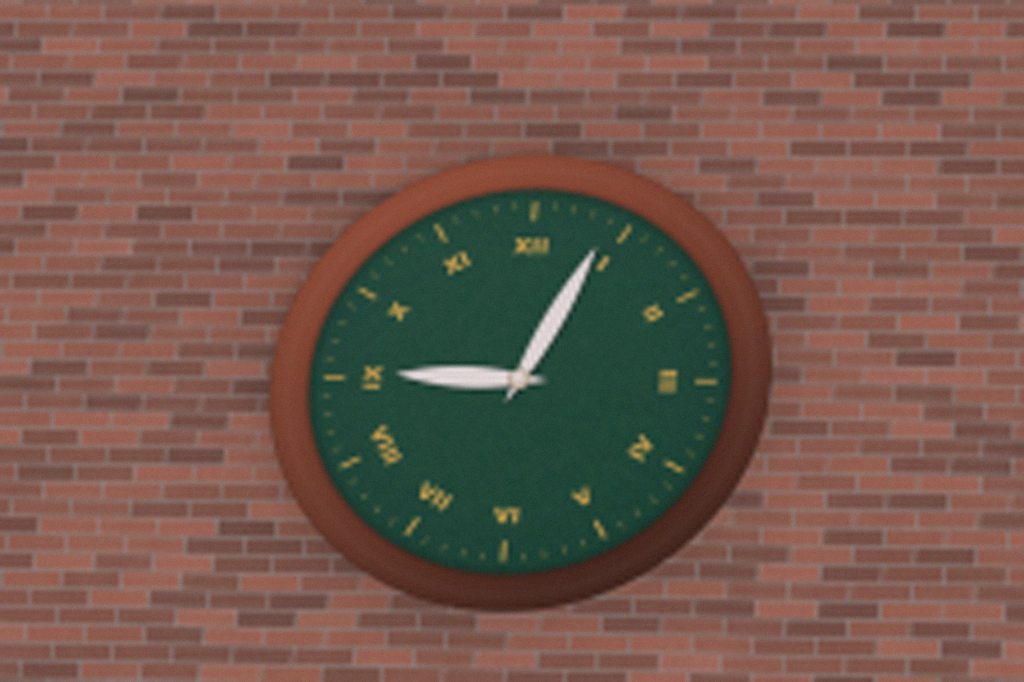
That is 9:04
